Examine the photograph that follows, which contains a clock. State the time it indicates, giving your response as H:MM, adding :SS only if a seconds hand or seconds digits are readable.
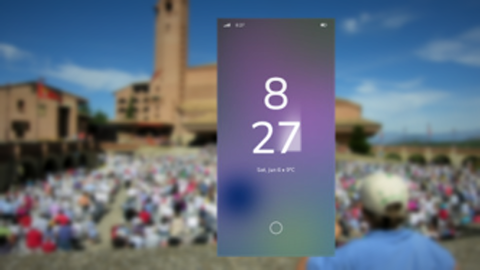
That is 8:27
